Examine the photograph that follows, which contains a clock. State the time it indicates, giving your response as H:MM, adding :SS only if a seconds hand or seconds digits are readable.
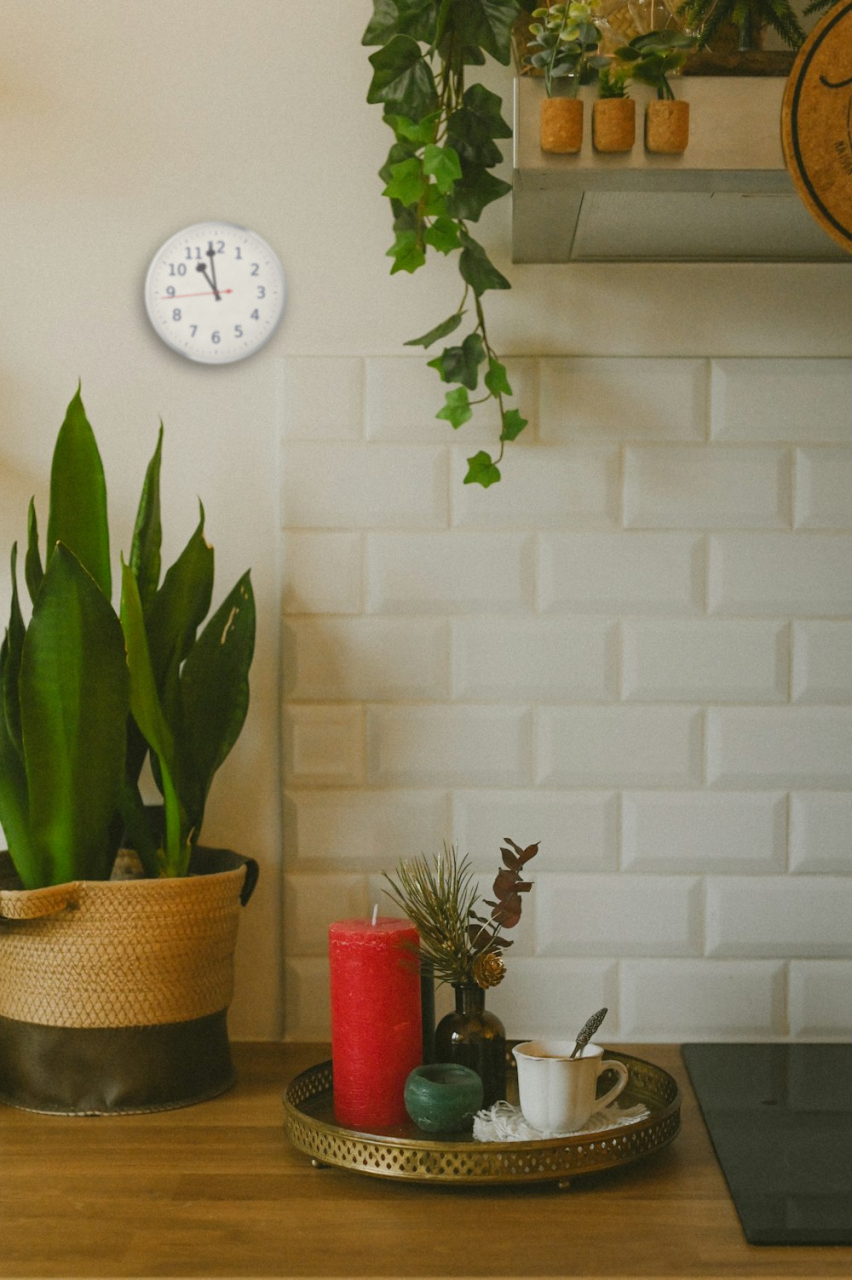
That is 10:58:44
